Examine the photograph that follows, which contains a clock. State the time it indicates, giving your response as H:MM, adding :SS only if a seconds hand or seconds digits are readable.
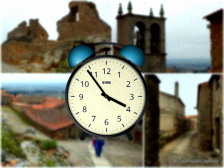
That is 3:54
